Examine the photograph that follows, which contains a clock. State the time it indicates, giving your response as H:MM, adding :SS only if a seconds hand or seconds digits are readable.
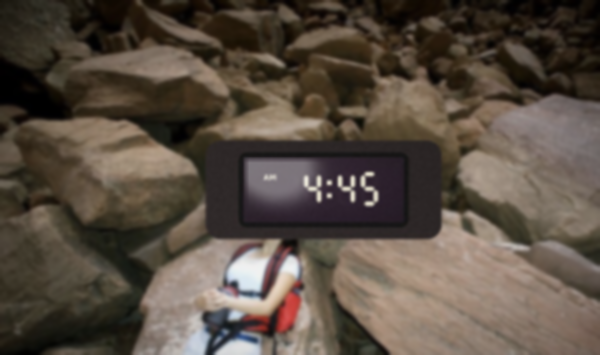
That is 4:45
